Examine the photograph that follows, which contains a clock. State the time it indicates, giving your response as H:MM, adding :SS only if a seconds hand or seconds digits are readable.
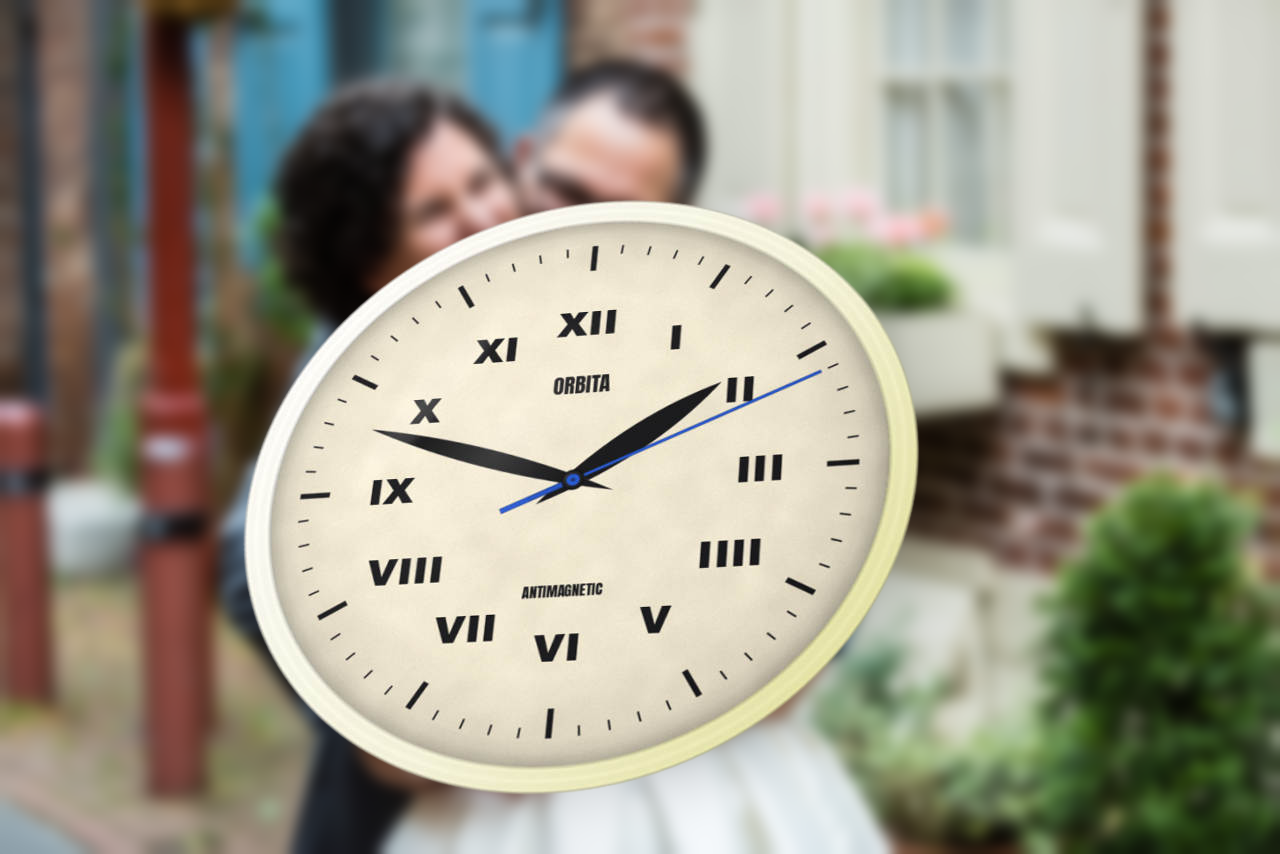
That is 1:48:11
